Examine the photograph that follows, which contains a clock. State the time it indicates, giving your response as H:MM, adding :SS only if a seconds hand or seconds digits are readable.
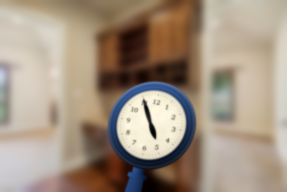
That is 4:55
